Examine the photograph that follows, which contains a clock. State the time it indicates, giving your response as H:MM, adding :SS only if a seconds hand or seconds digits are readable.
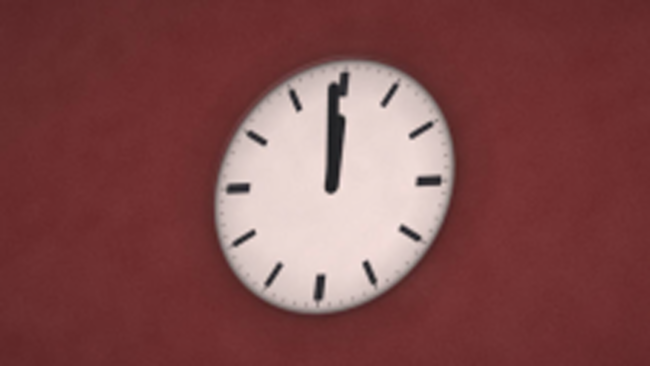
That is 11:59
